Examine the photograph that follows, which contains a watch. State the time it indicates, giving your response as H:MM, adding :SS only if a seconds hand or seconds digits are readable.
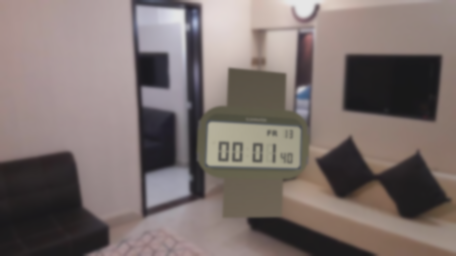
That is 0:01
